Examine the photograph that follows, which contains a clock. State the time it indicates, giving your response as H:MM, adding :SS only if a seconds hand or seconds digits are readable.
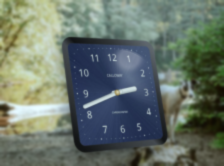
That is 2:42
